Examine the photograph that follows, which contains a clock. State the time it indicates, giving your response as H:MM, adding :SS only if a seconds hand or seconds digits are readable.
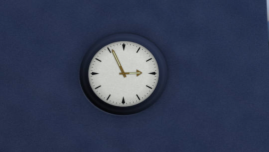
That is 2:56
